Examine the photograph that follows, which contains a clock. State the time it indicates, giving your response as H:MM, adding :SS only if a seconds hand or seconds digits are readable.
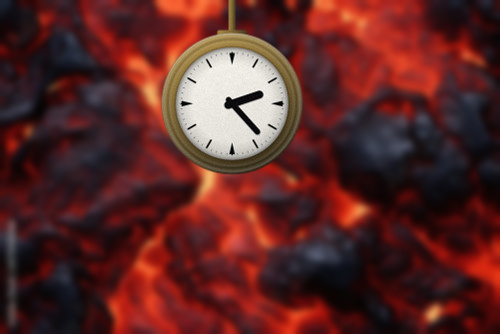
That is 2:23
